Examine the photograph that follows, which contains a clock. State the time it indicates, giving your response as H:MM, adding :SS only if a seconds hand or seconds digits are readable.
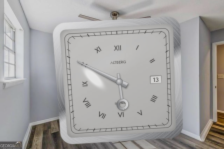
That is 5:50
